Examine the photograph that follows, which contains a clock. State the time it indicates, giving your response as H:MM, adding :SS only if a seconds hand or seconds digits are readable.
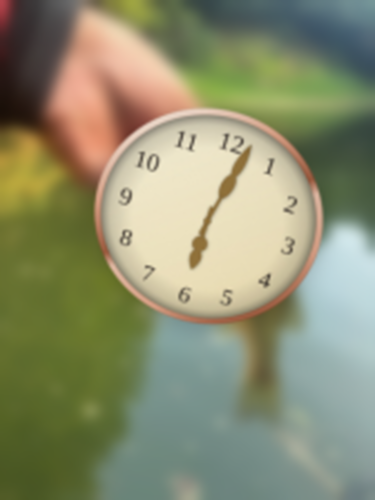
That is 6:02
